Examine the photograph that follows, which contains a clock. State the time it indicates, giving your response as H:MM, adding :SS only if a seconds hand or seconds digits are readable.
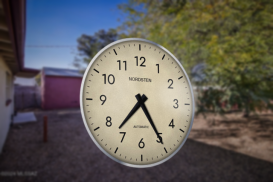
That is 7:25
